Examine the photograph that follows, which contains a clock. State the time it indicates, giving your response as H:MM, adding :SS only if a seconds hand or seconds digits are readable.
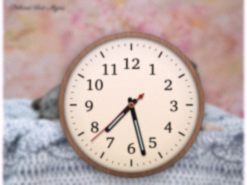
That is 7:27:38
